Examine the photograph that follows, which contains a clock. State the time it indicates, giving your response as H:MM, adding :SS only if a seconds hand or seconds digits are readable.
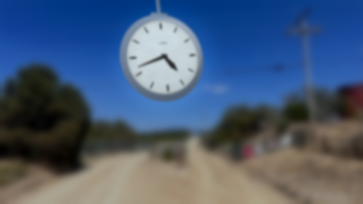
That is 4:42
